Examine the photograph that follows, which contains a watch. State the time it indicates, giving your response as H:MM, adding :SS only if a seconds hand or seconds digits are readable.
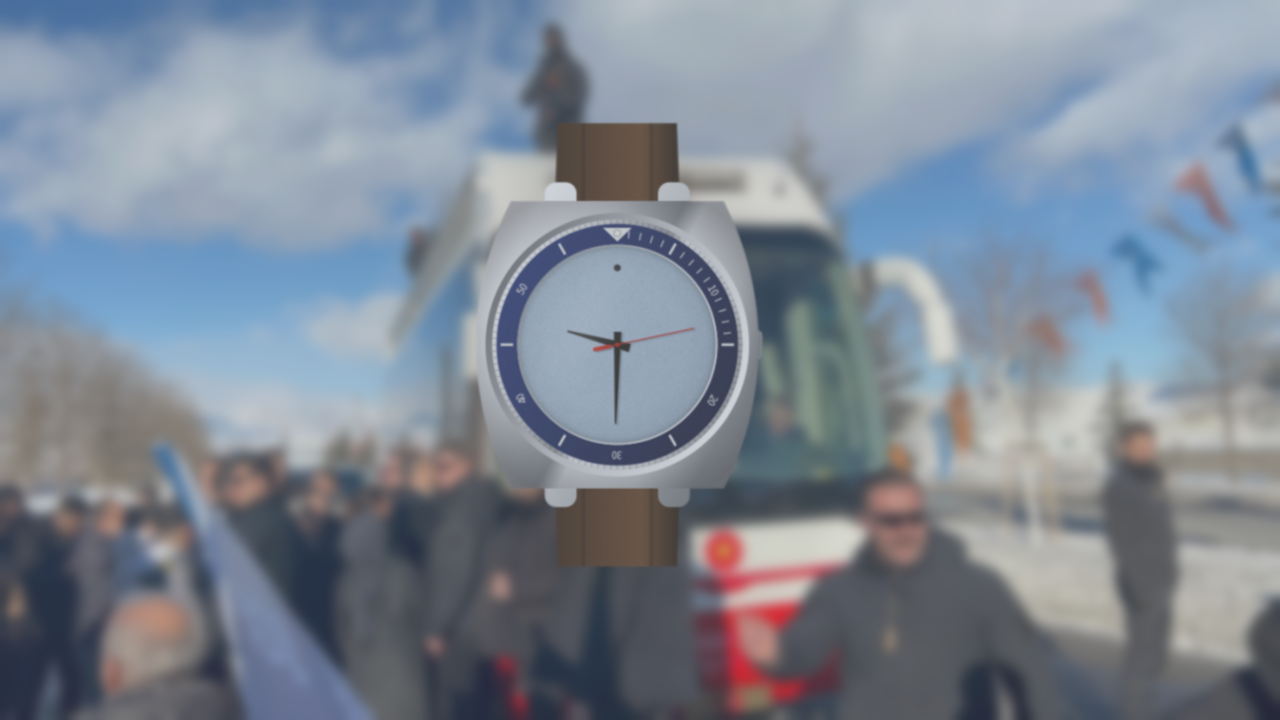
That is 9:30:13
